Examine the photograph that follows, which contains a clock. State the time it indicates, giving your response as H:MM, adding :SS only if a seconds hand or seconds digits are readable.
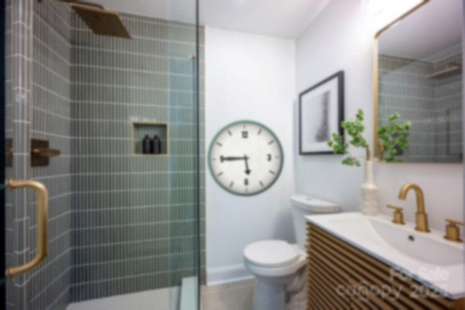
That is 5:45
